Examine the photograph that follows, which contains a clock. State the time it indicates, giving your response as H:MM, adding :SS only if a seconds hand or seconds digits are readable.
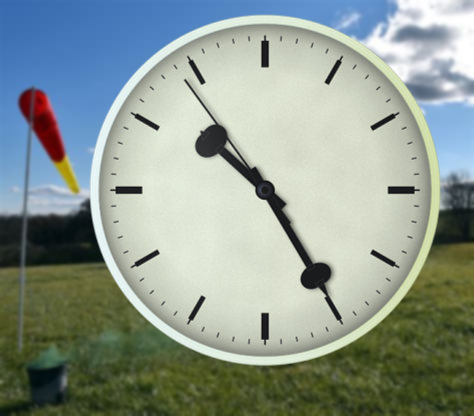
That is 10:24:54
